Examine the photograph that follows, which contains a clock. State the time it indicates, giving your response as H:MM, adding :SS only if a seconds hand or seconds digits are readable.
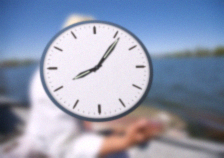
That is 8:06
